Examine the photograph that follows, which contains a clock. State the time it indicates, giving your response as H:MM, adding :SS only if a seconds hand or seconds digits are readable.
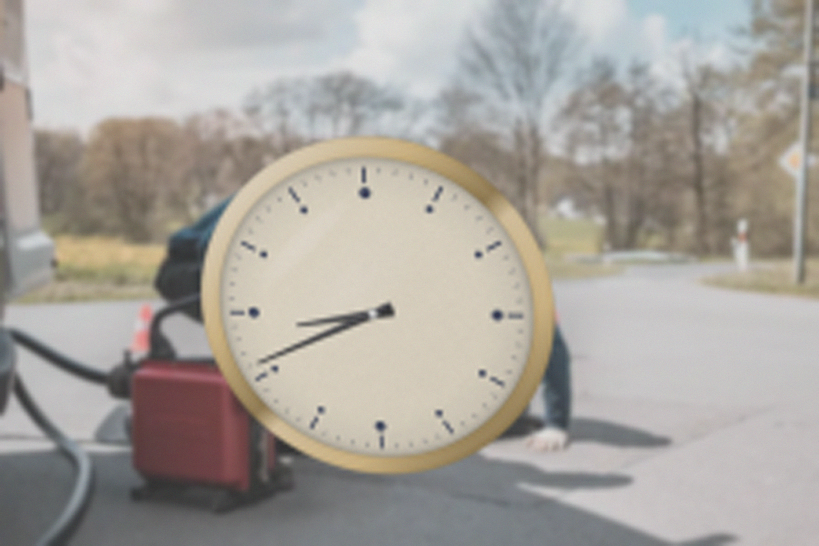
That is 8:41
